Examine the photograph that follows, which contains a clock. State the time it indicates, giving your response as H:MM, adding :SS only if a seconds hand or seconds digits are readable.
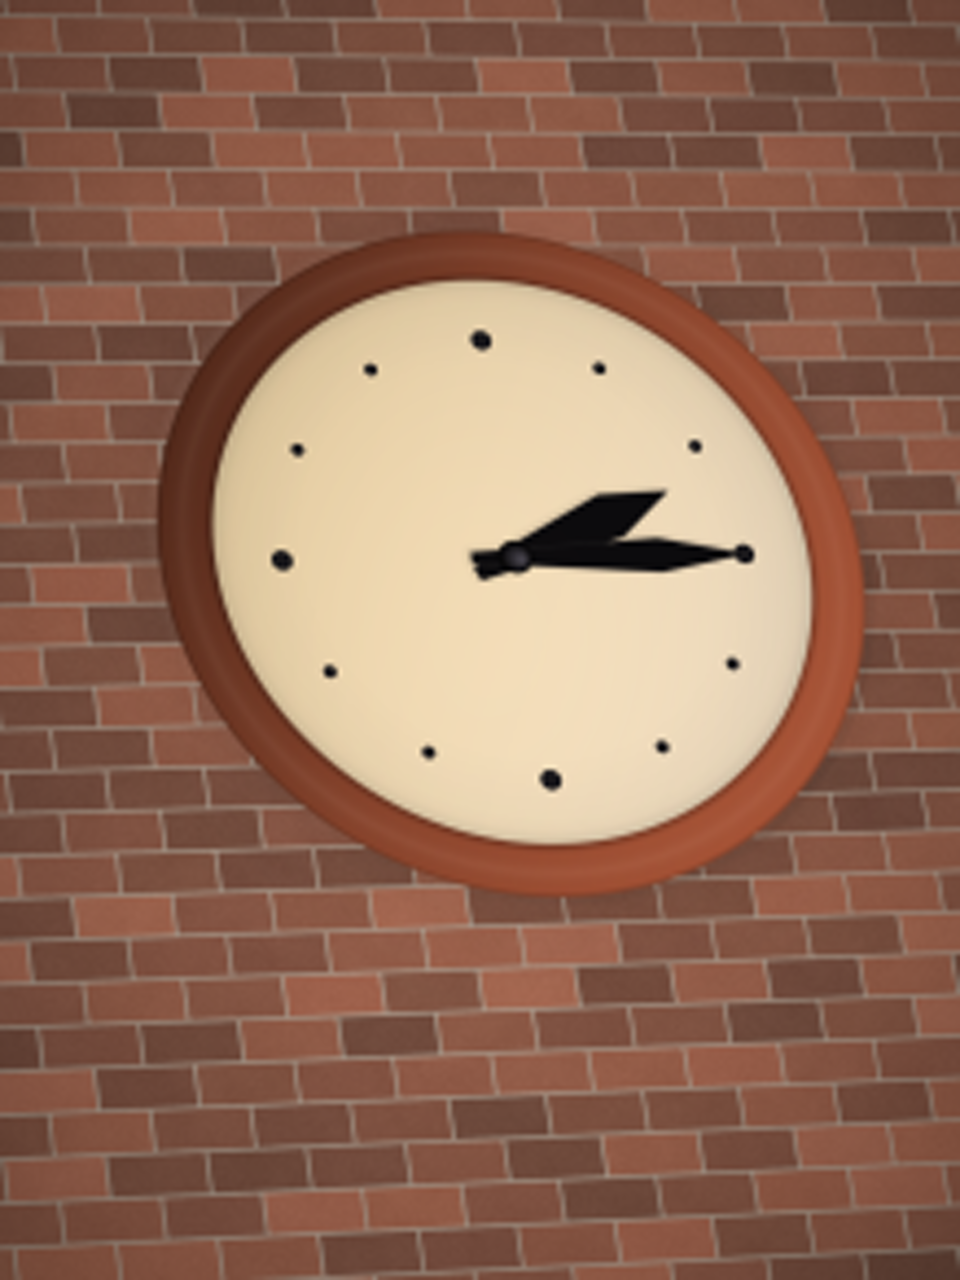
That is 2:15
